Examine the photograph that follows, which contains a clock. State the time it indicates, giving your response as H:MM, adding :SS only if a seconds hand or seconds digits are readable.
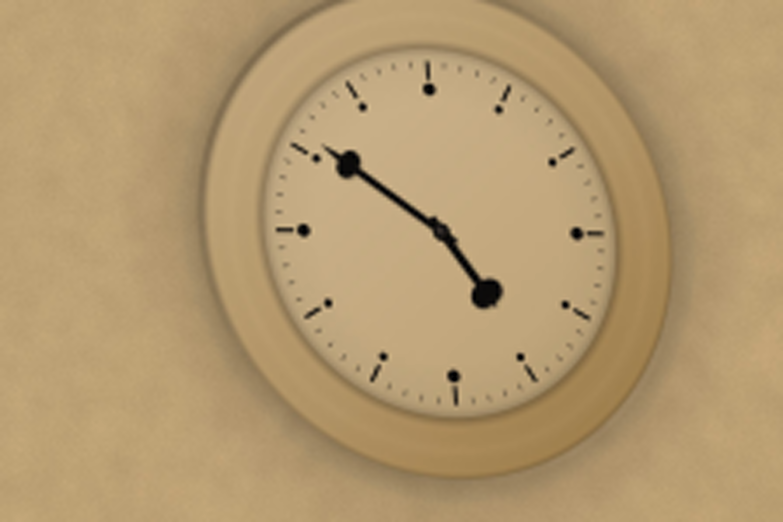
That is 4:51
